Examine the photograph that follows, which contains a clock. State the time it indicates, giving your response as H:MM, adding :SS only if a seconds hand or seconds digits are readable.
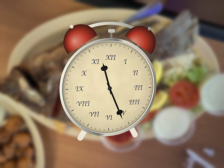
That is 11:26
